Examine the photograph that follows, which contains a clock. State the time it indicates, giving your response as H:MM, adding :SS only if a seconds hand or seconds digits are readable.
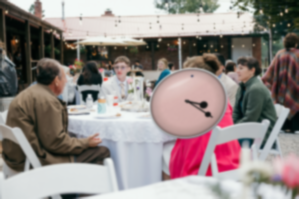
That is 3:20
